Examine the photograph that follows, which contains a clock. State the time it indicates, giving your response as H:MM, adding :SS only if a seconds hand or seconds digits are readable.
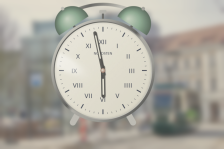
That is 5:58
